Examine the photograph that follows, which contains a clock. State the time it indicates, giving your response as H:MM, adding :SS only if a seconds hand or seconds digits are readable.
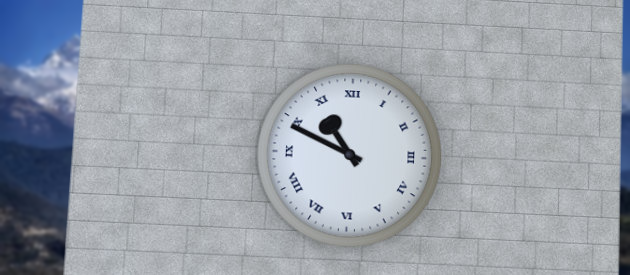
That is 10:49
